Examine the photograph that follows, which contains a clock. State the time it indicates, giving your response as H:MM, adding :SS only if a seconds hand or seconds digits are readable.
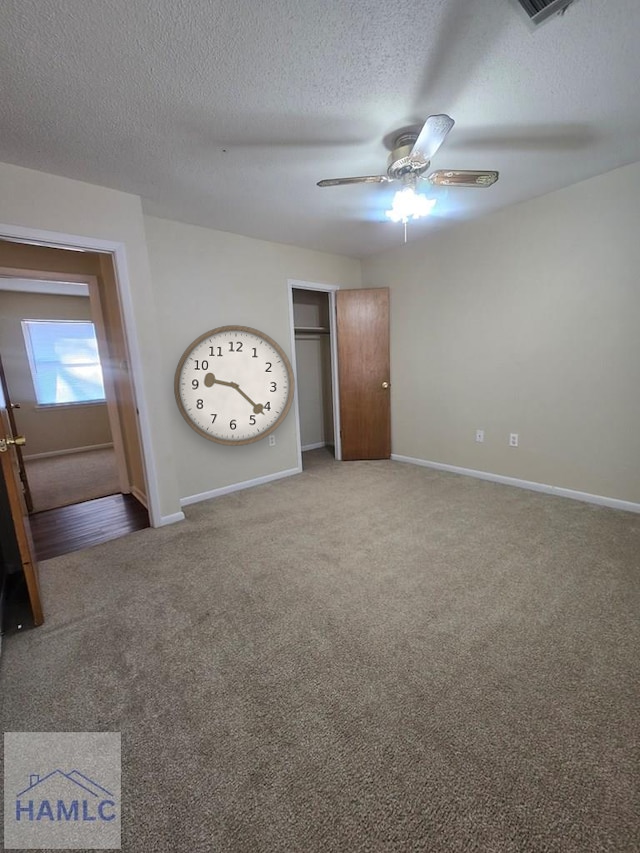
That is 9:22
